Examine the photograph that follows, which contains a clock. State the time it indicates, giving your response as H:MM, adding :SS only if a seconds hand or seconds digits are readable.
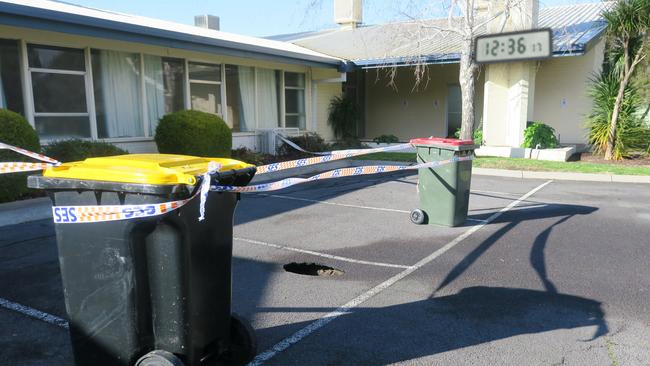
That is 12:36
